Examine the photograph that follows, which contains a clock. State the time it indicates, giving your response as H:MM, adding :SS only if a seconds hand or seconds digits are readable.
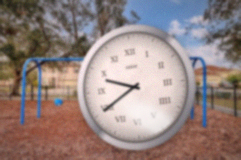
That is 9:40
